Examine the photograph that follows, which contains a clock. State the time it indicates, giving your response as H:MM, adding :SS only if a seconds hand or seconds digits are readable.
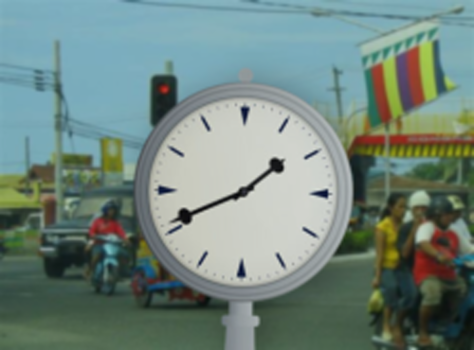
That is 1:41
